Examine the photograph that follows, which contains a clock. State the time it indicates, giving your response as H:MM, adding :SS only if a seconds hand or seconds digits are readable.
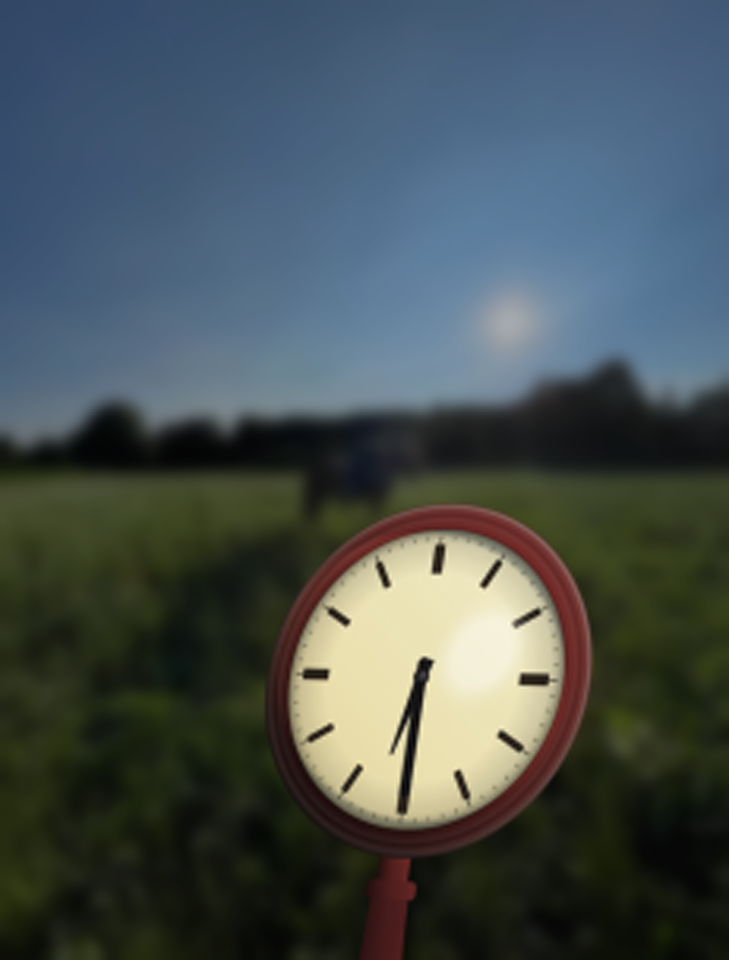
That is 6:30
